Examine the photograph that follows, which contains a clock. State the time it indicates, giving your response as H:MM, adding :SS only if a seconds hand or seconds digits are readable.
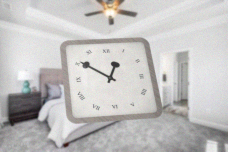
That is 12:51
